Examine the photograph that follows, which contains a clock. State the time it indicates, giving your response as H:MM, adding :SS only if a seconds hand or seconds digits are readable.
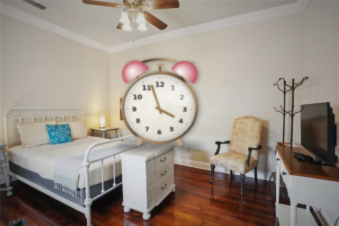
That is 3:57
